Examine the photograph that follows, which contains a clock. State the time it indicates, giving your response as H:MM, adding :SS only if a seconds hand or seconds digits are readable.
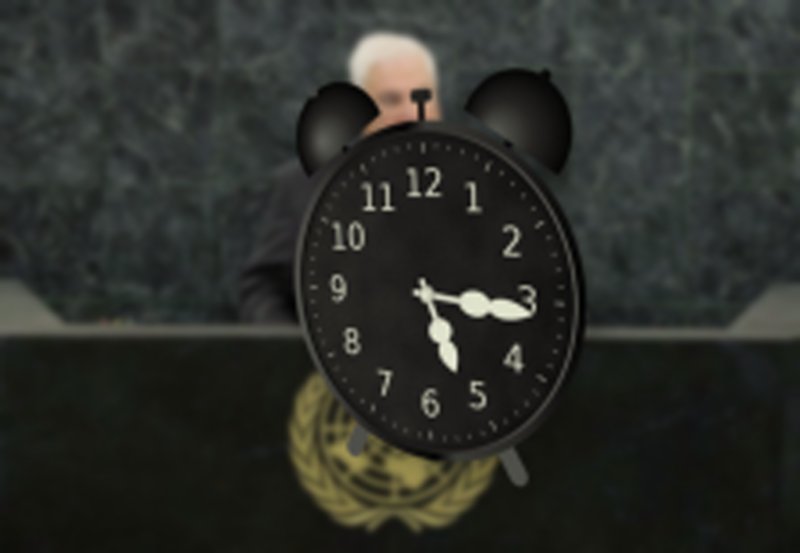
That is 5:16
